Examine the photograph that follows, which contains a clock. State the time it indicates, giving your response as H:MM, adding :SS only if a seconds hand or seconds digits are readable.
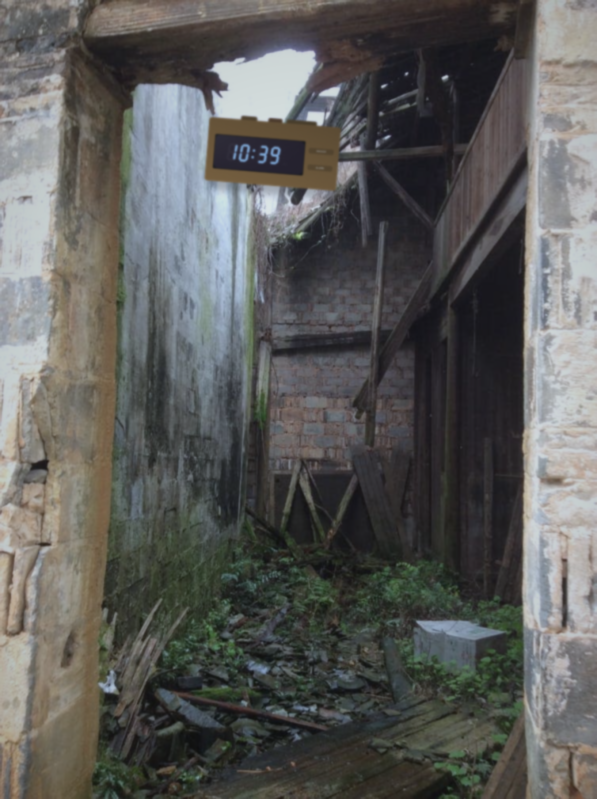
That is 10:39
